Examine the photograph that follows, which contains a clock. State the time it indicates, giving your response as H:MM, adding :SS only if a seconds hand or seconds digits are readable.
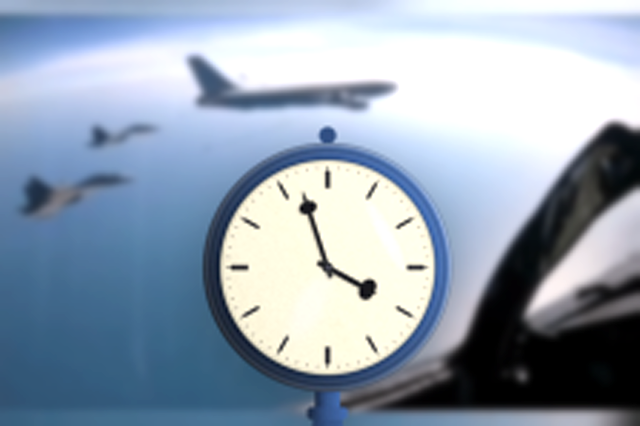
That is 3:57
